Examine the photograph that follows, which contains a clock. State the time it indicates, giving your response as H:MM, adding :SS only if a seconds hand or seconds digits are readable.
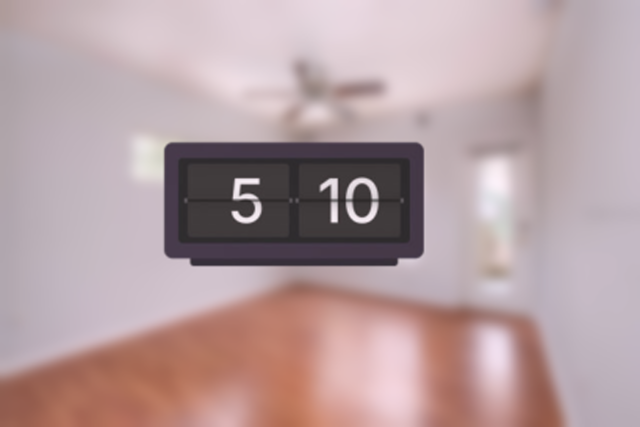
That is 5:10
